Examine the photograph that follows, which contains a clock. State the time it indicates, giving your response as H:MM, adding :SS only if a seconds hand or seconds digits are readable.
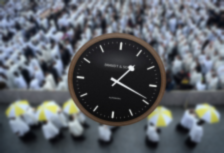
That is 1:19
